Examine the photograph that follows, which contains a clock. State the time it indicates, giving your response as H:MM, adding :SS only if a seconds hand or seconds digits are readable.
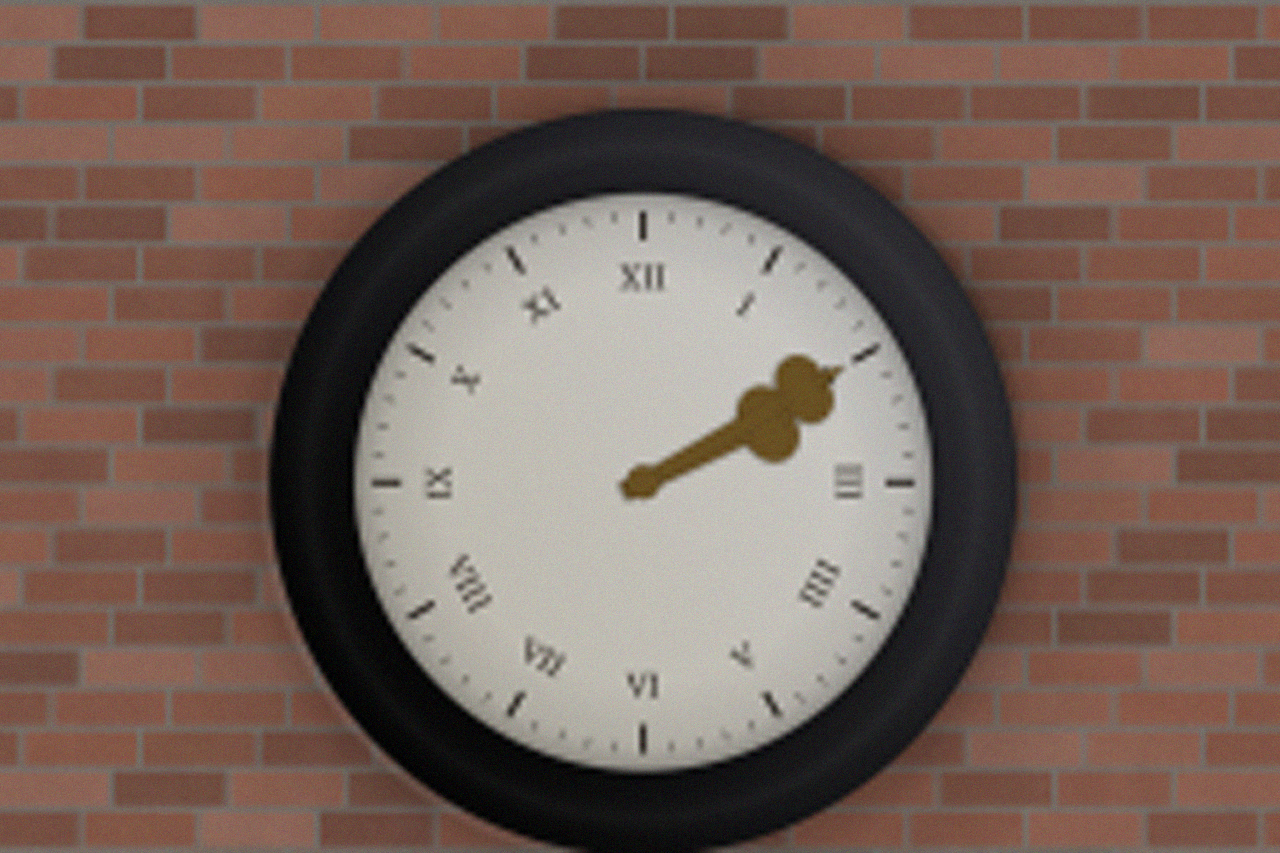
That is 2:10
